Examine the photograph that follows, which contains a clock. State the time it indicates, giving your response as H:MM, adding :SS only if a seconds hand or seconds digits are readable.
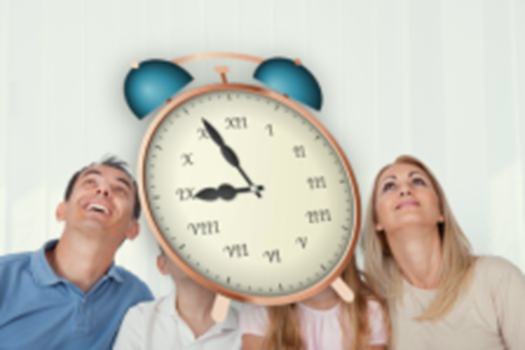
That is 8:56
